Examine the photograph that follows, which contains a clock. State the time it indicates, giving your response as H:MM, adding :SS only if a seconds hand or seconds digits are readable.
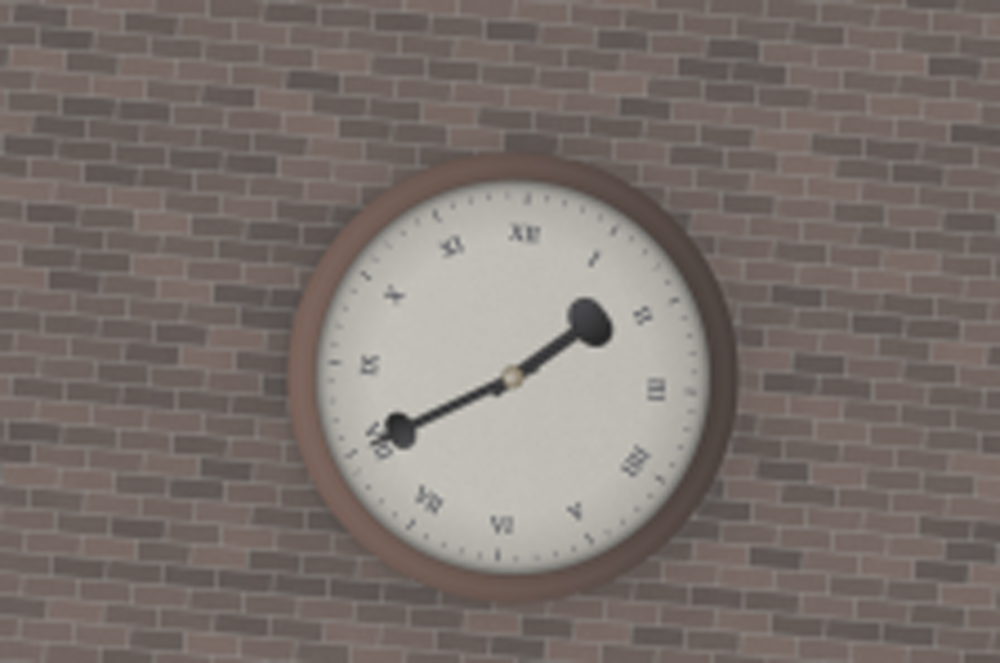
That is 1:40
